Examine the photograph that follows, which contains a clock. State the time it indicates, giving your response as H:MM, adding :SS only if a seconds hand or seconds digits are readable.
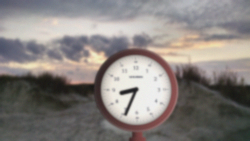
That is 8:34
